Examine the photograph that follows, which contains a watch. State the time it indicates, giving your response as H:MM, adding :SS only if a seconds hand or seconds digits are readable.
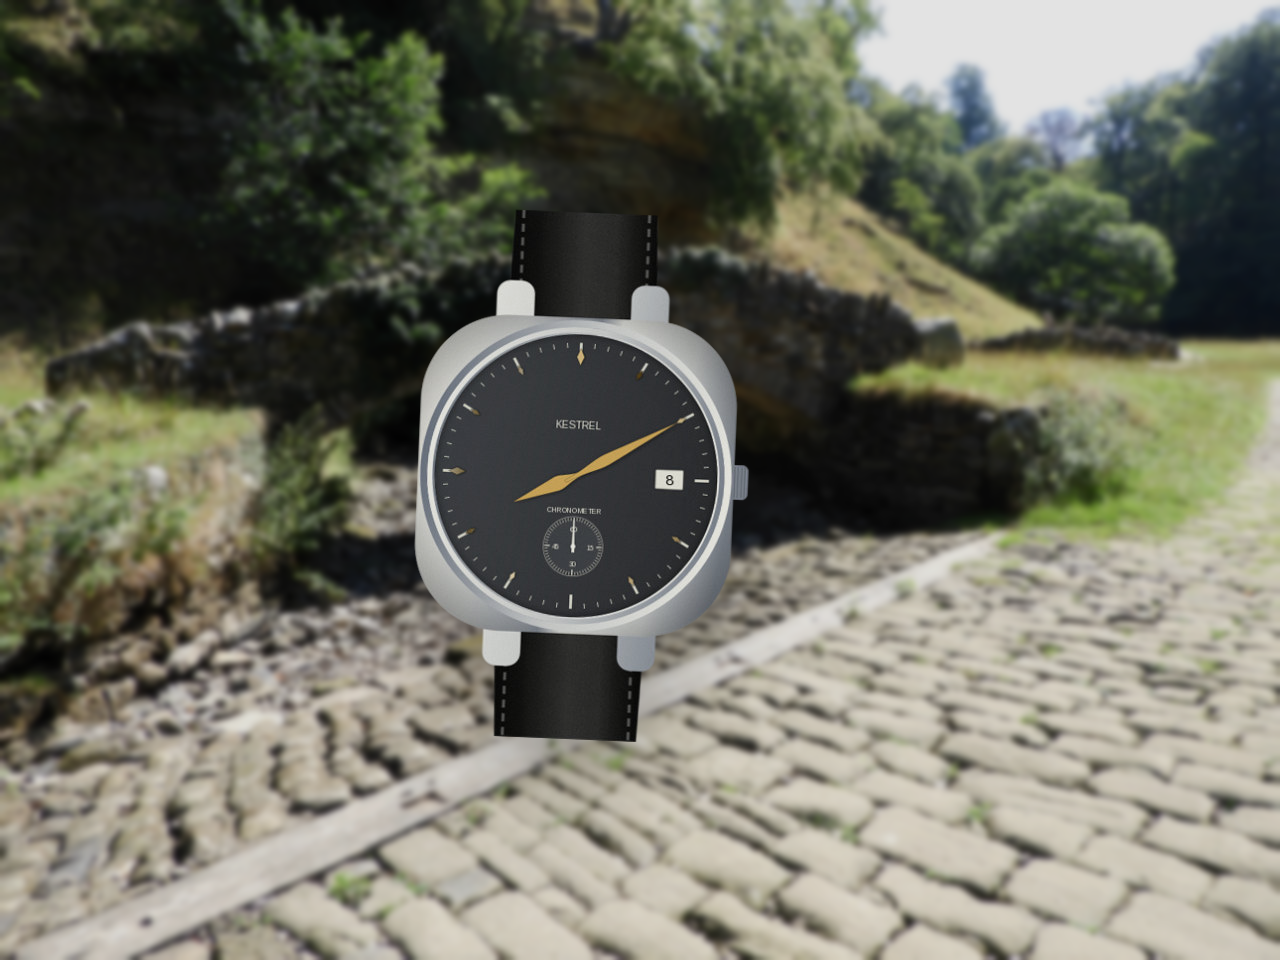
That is 8:10
